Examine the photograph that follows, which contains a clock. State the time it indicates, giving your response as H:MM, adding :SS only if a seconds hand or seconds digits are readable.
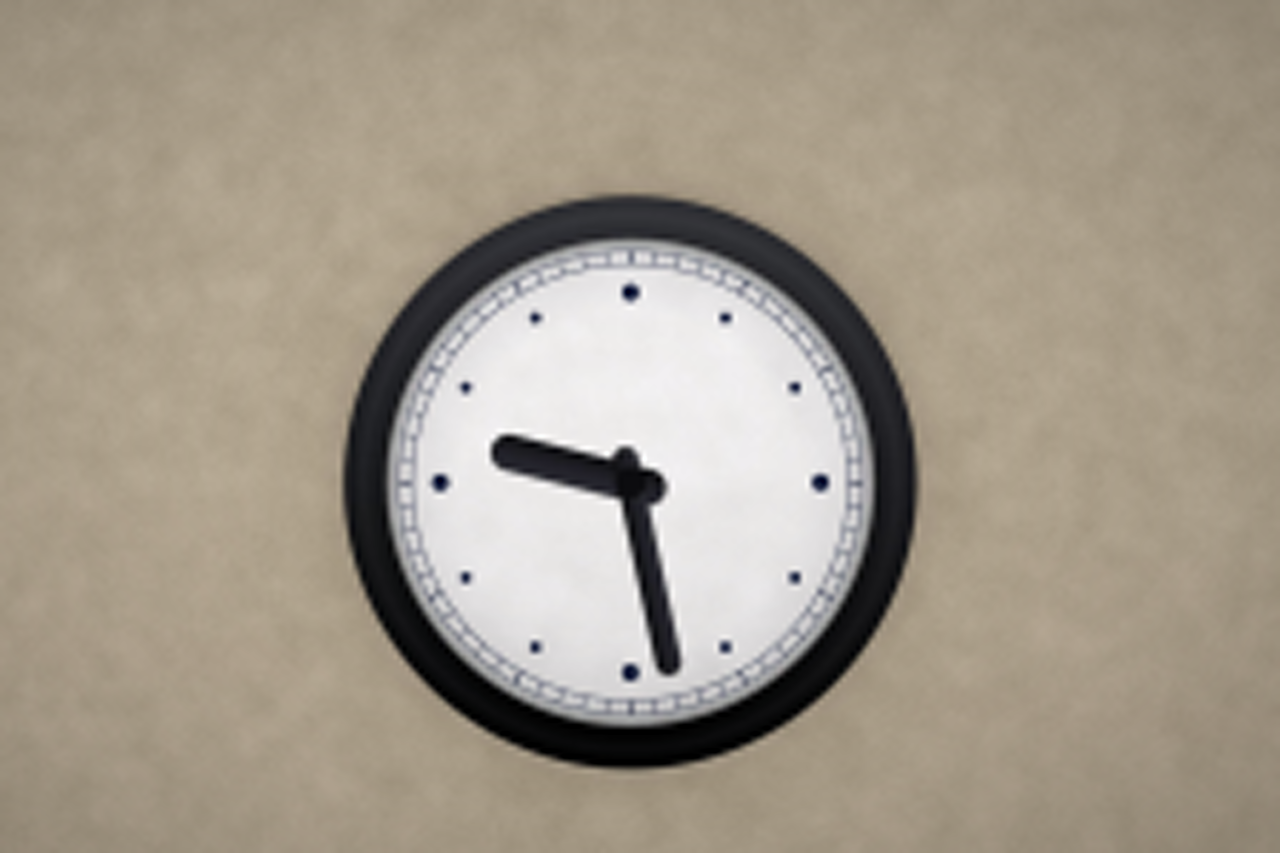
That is 9:28
